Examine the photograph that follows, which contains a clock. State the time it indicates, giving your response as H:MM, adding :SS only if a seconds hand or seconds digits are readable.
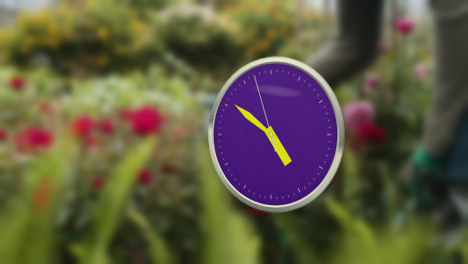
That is 4:50:57
